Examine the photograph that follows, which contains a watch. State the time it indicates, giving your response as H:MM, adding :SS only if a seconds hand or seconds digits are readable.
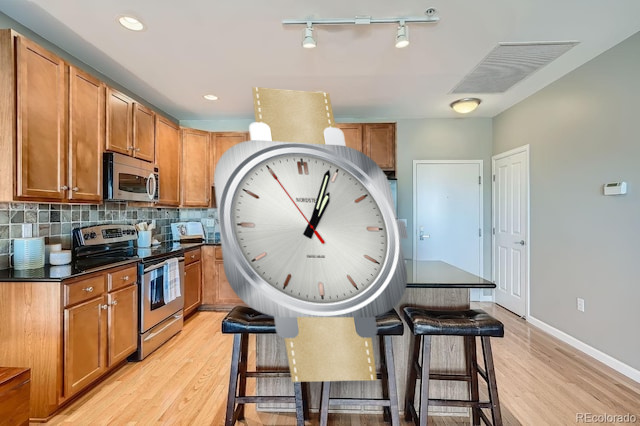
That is 1:03:55
